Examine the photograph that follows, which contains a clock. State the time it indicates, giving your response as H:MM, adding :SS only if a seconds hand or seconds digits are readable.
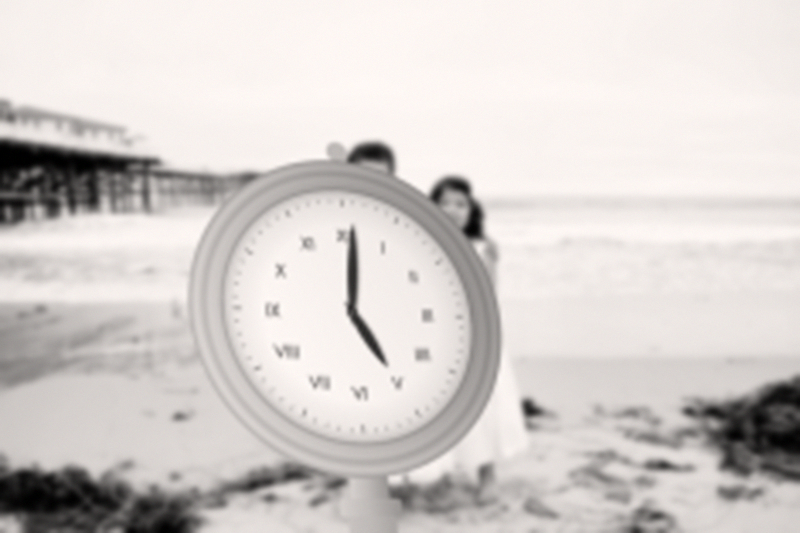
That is 5:01
